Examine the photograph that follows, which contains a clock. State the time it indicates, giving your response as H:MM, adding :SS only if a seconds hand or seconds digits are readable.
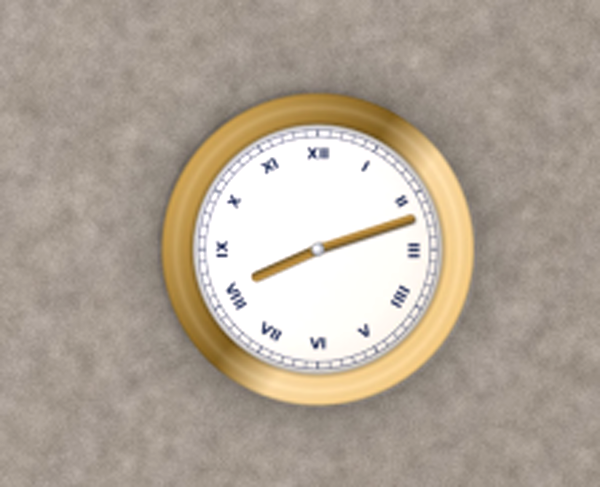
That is 8:12
